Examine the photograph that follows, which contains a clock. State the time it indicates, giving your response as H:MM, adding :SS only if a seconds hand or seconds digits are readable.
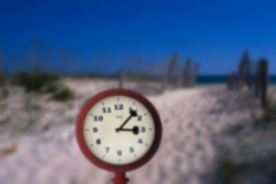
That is 3:07
